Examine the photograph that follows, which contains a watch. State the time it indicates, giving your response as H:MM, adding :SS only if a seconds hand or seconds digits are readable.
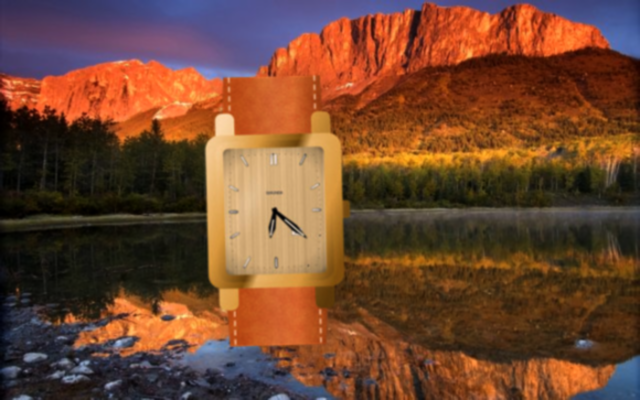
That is 6:22
